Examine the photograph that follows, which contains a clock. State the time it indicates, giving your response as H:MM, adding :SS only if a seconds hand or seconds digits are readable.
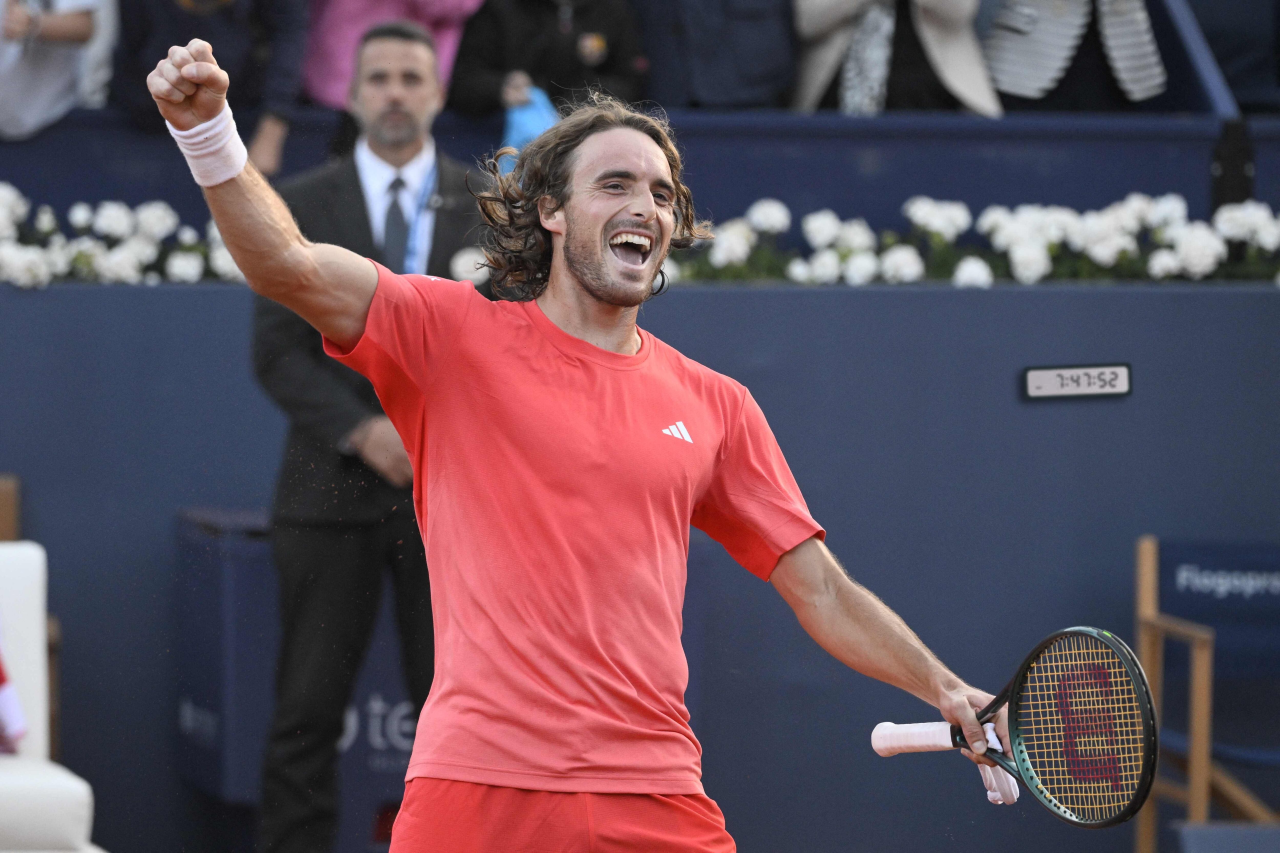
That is 7:47:52
